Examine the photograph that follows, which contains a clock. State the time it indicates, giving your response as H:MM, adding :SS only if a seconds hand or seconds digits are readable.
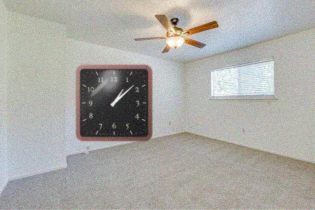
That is 1:08
